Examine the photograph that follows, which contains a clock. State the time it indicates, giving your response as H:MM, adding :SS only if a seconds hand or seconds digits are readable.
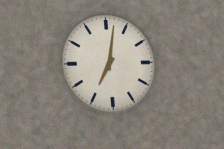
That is 7:02
